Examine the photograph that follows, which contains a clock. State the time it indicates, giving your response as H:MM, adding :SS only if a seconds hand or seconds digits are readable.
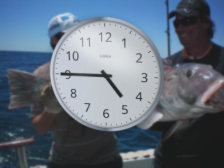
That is 4:45
